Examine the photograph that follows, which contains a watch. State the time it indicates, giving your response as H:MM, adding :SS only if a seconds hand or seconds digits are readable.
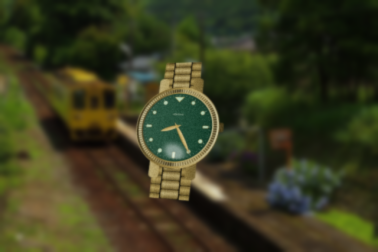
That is 8:25
